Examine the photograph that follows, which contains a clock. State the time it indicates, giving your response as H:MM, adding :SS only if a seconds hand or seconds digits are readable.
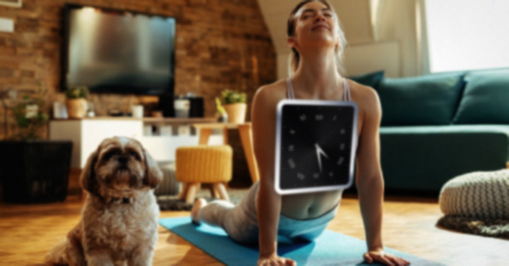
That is 4:28
